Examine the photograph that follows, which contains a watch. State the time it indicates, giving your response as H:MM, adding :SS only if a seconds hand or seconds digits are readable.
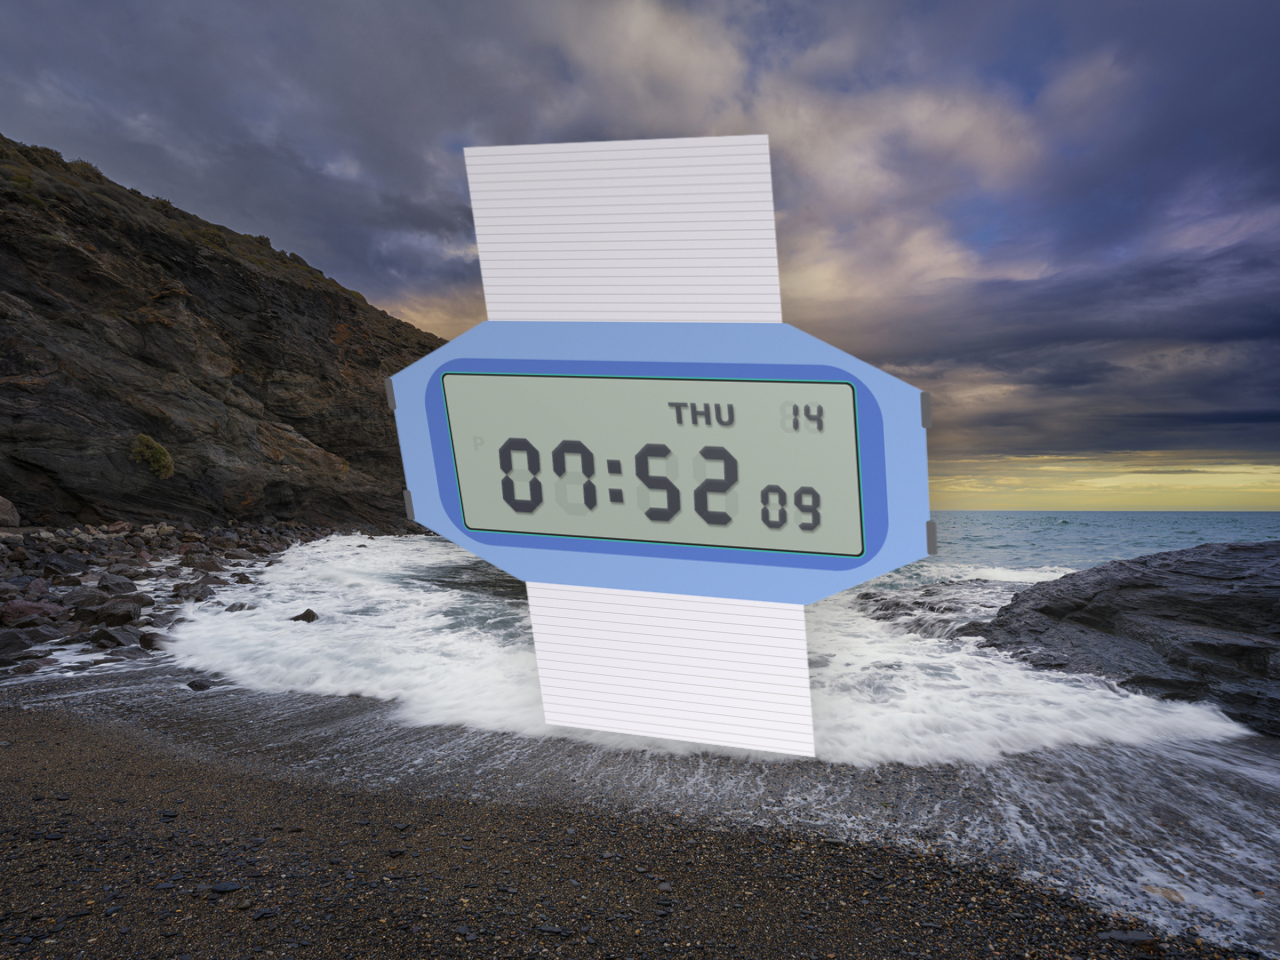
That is 7:52:09
